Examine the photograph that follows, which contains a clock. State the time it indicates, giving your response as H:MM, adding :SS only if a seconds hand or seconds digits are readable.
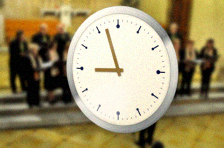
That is 8:57
